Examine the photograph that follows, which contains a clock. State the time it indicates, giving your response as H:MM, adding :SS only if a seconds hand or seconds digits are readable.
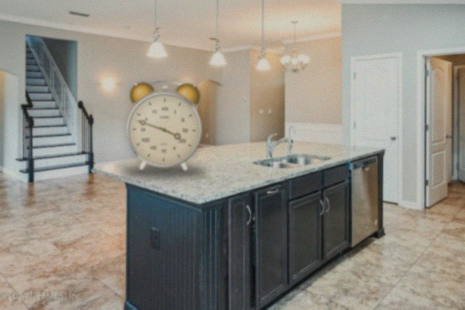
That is 3:48
